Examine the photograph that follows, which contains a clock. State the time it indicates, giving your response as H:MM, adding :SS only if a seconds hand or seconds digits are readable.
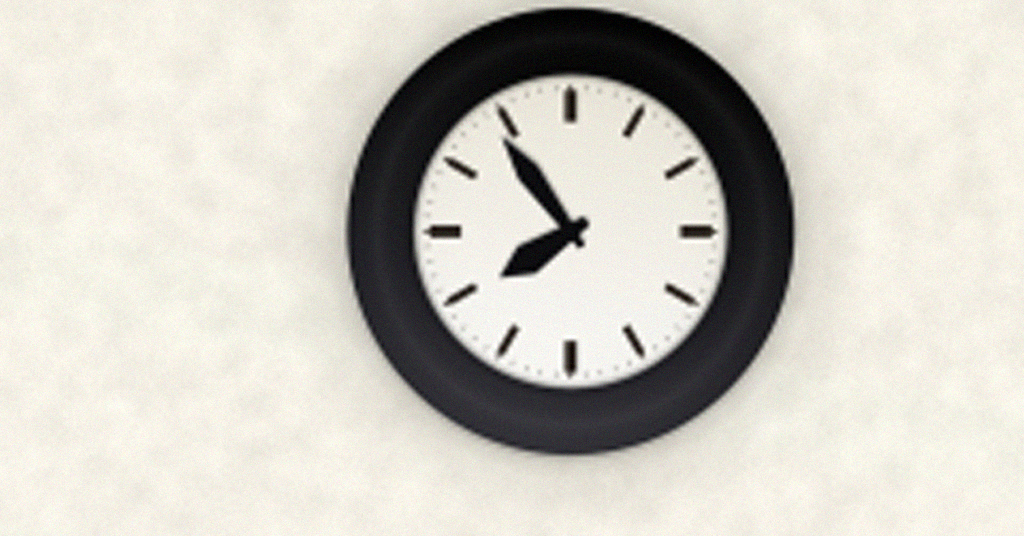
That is 7:54
